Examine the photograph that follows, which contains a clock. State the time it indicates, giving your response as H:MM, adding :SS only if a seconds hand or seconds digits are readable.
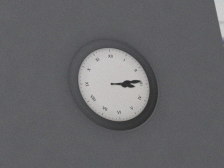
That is 3:14
